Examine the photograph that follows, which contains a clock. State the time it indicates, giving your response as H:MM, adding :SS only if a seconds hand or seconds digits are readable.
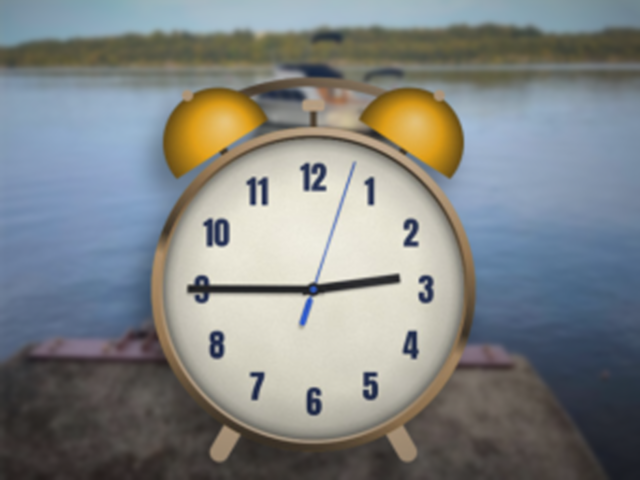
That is 2:45:03
